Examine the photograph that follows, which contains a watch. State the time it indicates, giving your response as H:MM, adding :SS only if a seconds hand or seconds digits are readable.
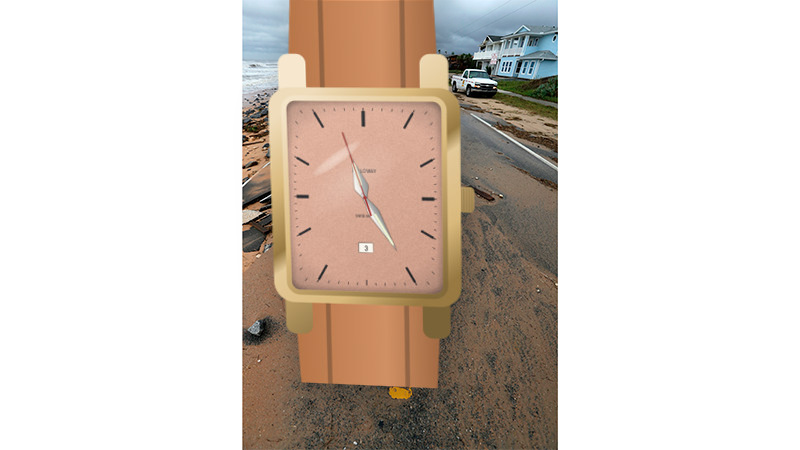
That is 11:24:57
